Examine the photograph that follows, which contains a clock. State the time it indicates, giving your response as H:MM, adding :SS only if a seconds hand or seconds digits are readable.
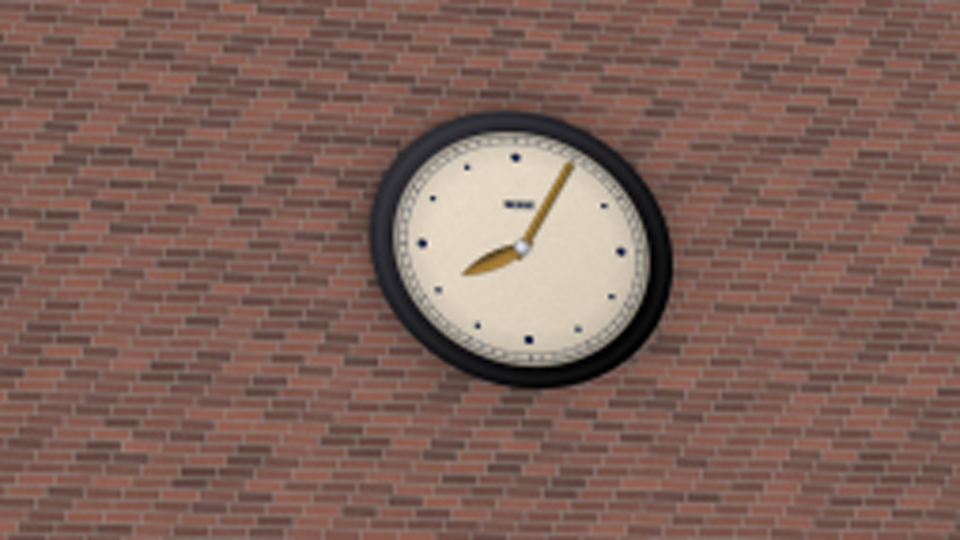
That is 8:05
